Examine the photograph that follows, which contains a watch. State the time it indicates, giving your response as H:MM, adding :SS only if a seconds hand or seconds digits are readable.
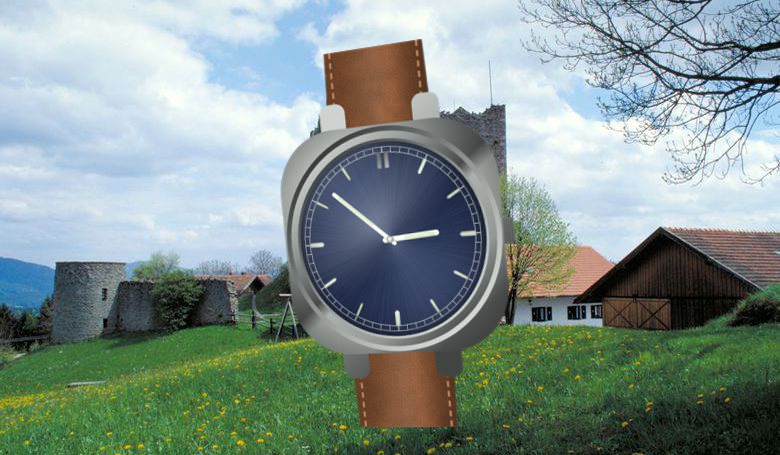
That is 2:52
